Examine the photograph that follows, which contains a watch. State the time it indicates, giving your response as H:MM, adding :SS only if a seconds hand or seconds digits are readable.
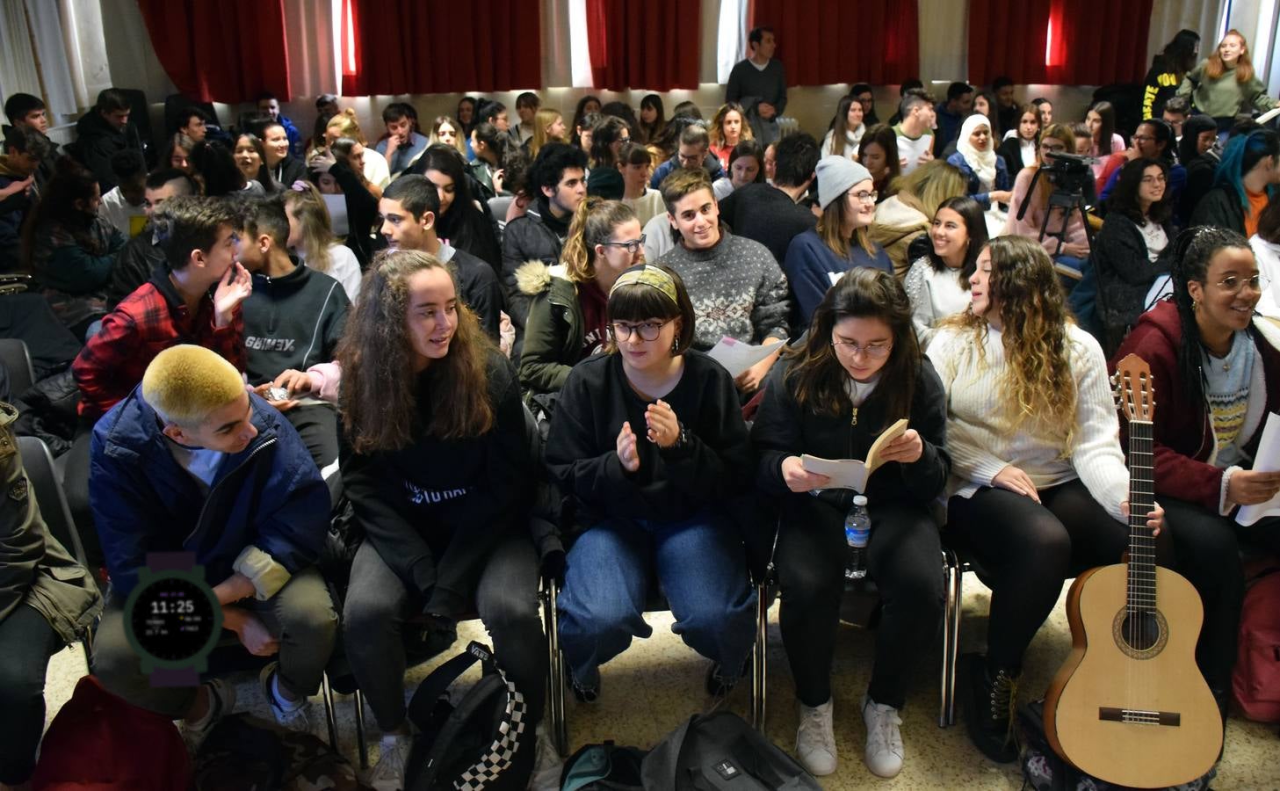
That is 11:25
